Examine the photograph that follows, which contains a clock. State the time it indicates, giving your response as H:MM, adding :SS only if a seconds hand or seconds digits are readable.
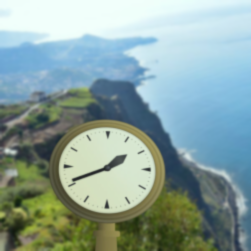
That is 1:41
